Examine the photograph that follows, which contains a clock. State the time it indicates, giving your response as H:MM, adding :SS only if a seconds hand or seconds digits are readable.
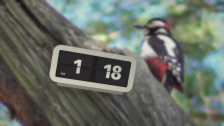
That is 1:18
